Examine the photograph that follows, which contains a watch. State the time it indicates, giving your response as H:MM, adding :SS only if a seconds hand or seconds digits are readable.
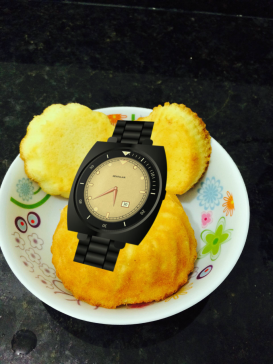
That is 5:39
